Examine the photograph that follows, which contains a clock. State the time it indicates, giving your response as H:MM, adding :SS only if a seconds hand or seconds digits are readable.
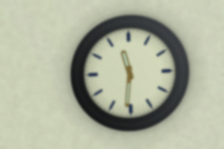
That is 11:31
